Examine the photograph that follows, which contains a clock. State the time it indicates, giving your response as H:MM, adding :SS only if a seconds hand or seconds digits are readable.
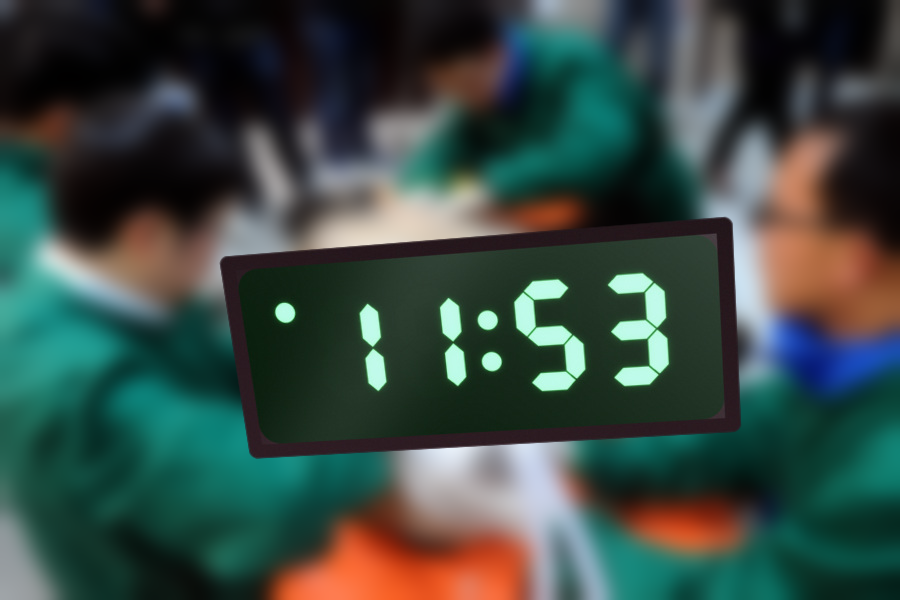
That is 11:53
